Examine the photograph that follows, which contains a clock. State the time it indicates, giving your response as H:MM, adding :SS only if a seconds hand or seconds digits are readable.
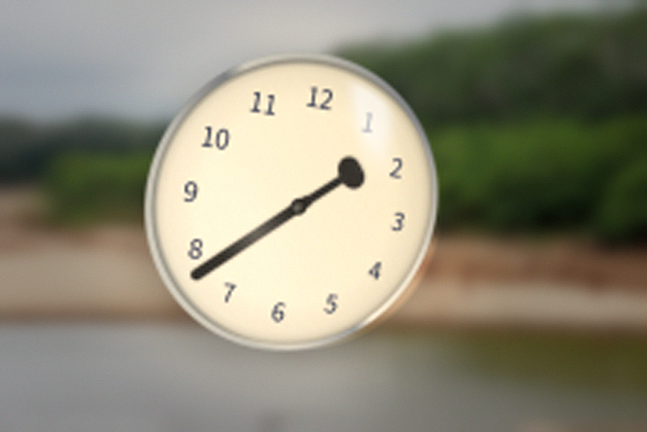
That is 1:38
